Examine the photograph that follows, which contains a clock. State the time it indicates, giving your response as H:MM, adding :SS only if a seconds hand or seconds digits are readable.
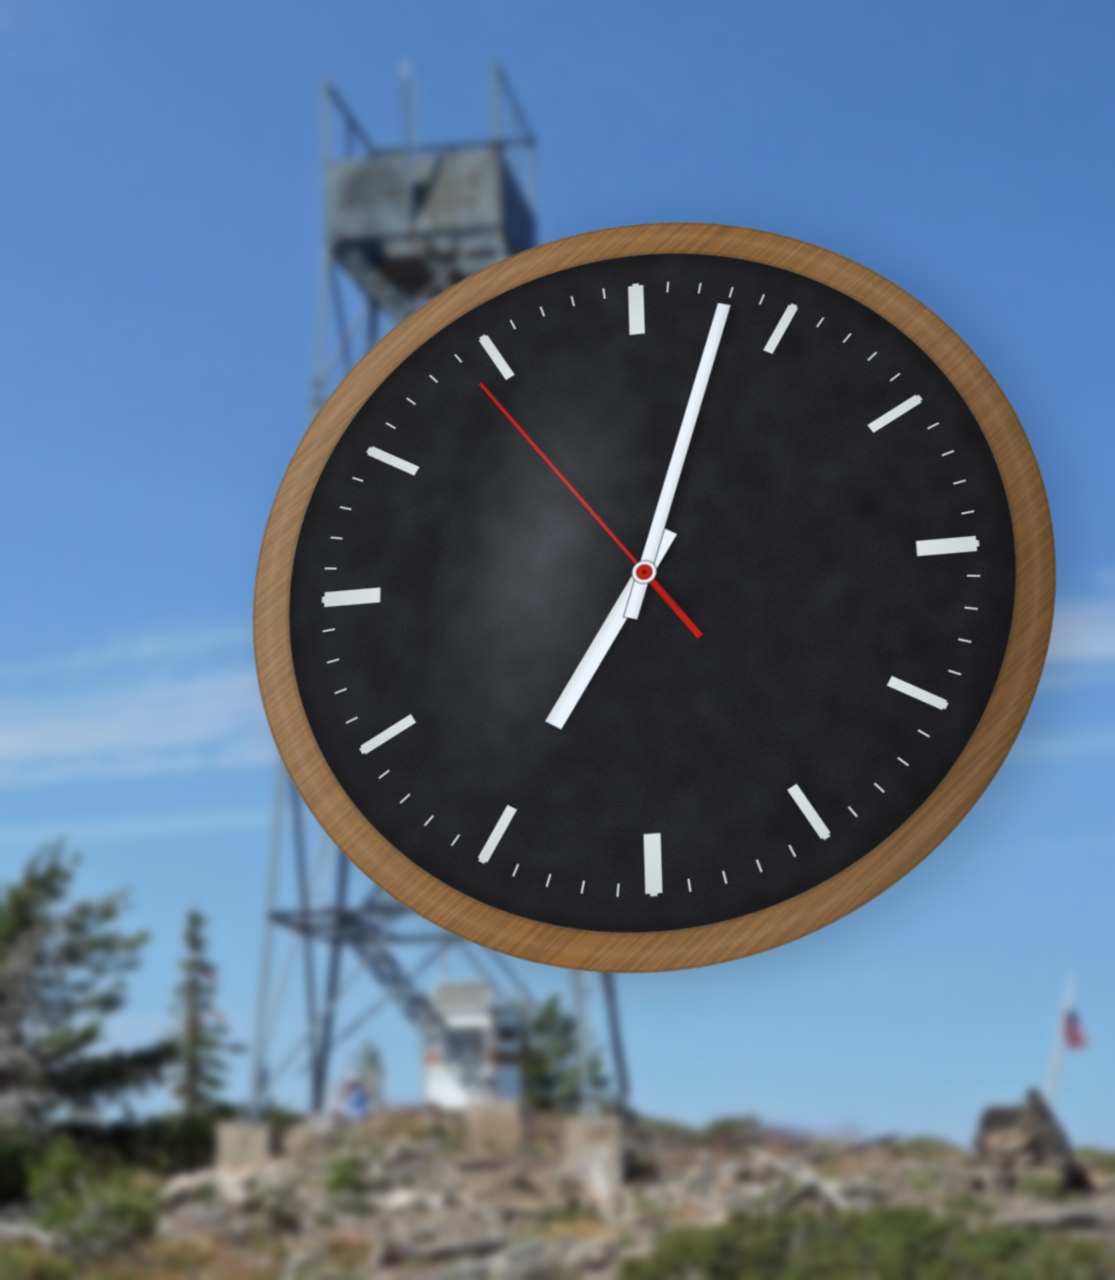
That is 7:02:54
